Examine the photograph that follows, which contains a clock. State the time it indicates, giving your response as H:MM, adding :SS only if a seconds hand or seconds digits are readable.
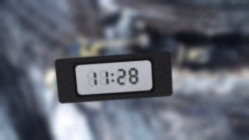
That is 11:28
